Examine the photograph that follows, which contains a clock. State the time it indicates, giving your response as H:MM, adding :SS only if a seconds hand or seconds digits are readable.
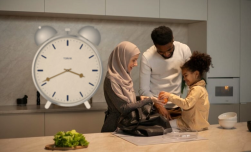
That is 3:41
